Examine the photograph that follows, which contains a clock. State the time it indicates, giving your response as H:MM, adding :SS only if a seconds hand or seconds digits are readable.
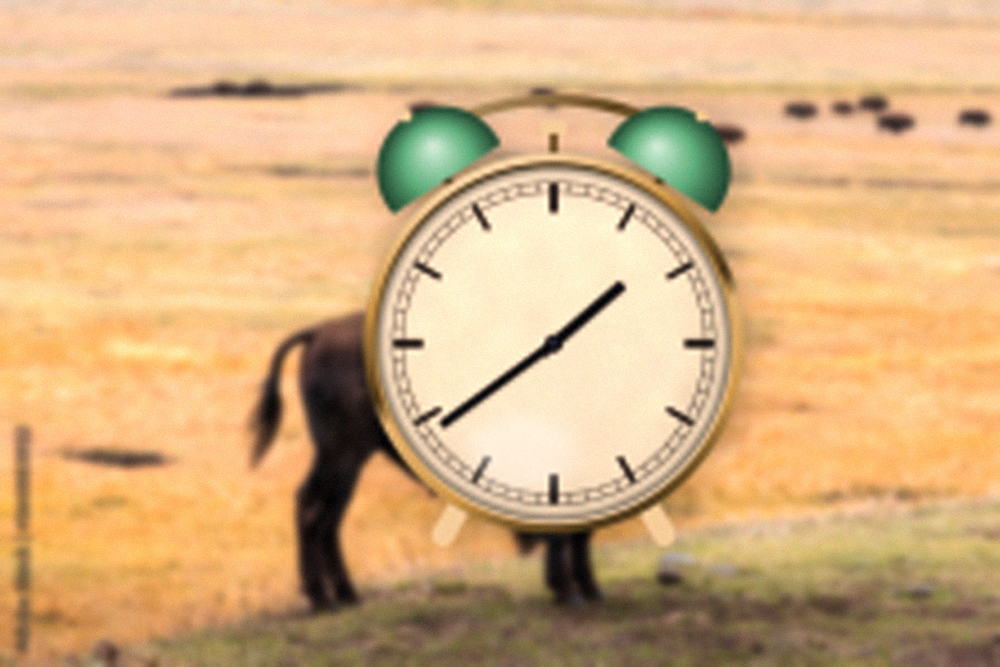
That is 1:39
